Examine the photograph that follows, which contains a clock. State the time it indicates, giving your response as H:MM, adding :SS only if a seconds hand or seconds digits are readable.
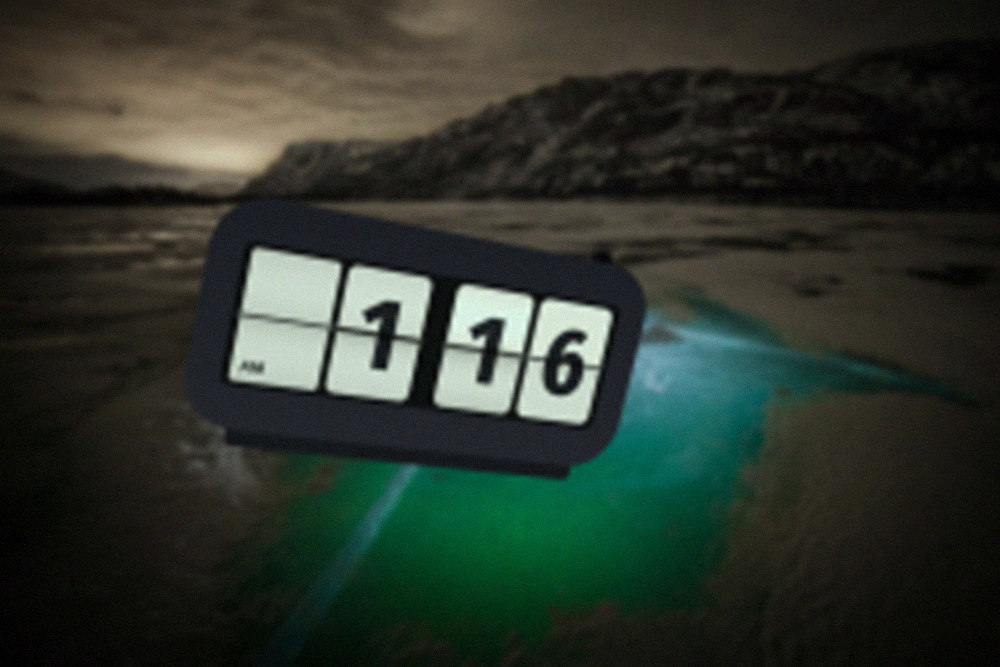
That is 1:16
